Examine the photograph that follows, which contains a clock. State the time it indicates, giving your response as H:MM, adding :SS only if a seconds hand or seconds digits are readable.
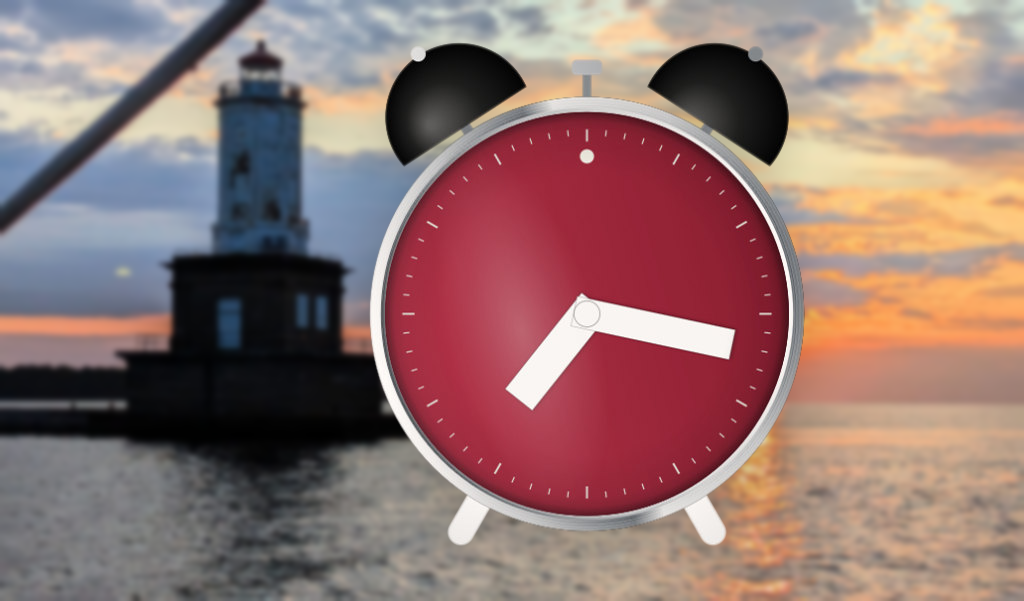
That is 7:17
